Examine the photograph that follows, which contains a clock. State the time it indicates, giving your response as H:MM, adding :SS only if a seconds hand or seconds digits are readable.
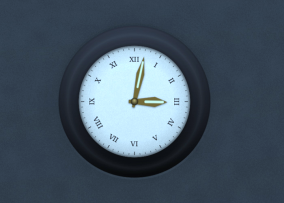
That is 3:02
